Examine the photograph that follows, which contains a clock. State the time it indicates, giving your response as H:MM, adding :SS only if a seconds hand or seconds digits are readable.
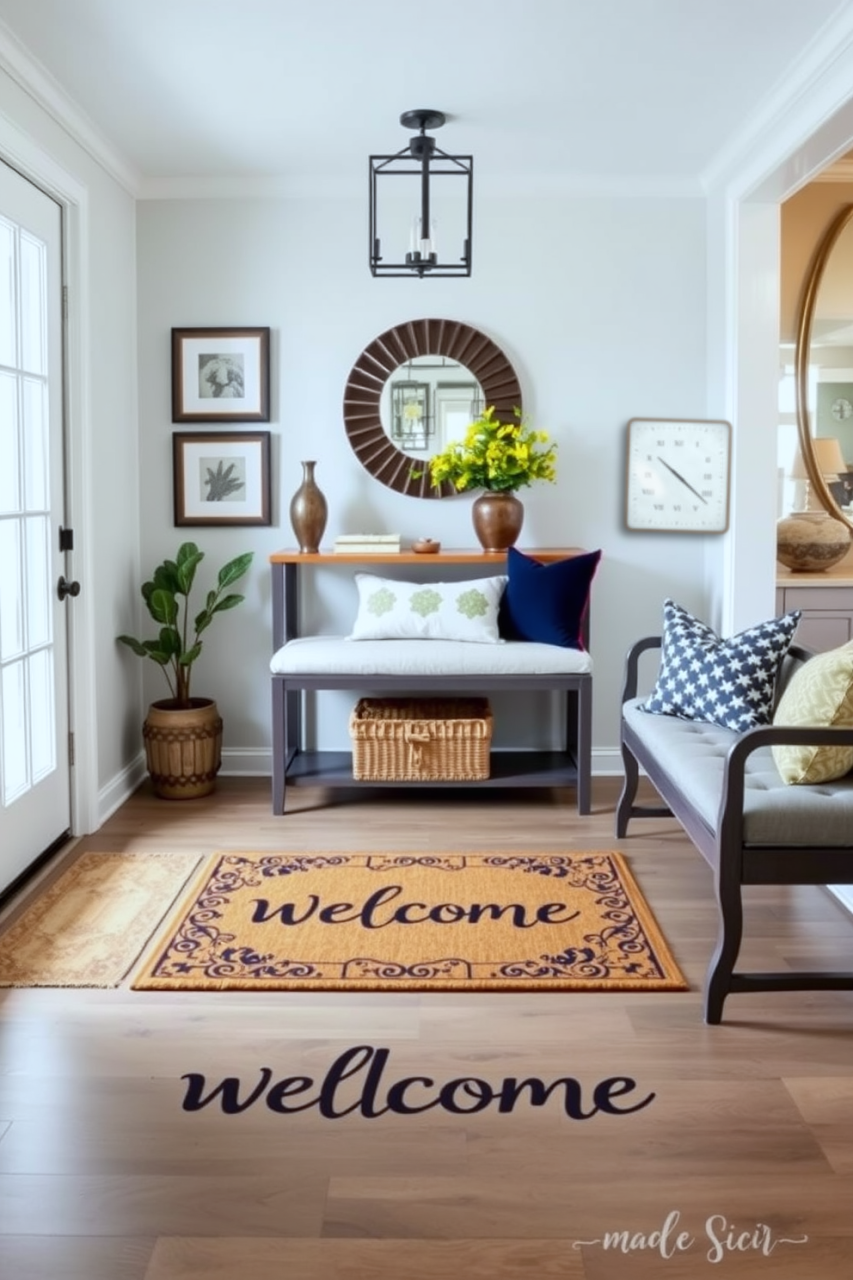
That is 10:22
